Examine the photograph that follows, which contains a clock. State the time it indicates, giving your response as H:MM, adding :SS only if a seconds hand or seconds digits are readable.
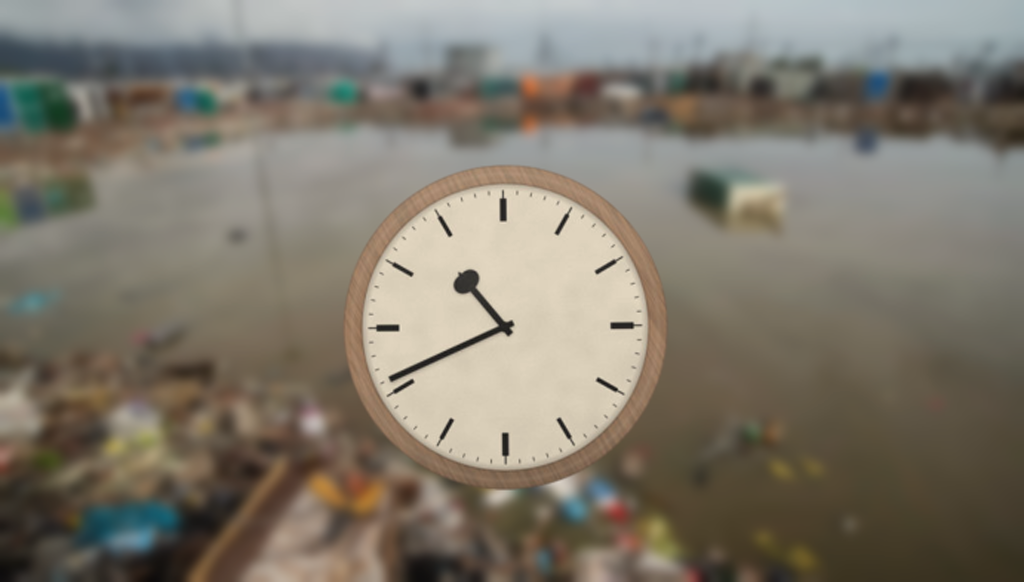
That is 10:41
